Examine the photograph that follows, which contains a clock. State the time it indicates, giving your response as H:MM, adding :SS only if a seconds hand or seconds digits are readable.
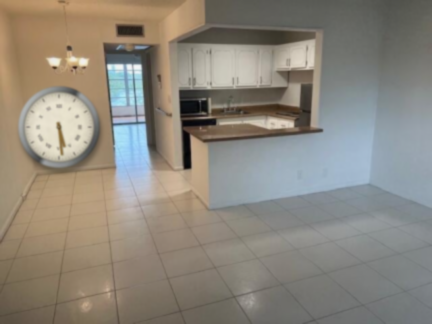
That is 5:29
